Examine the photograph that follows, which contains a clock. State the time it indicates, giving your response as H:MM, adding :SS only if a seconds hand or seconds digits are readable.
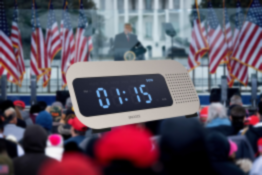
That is 1:15
